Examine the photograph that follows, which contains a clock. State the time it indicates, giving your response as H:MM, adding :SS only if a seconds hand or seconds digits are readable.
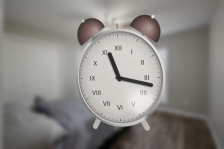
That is 11:17
